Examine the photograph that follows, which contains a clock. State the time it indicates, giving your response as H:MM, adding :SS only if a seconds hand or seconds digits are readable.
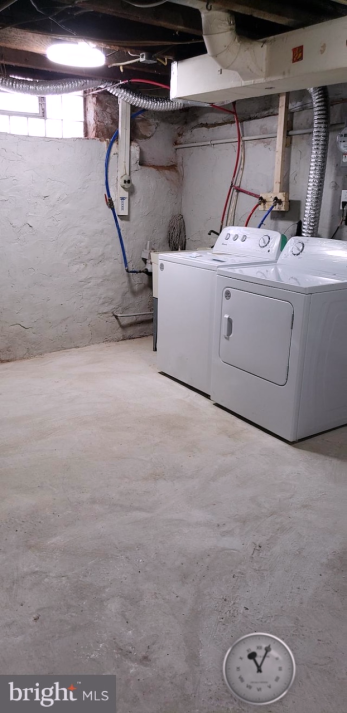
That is 11:04
